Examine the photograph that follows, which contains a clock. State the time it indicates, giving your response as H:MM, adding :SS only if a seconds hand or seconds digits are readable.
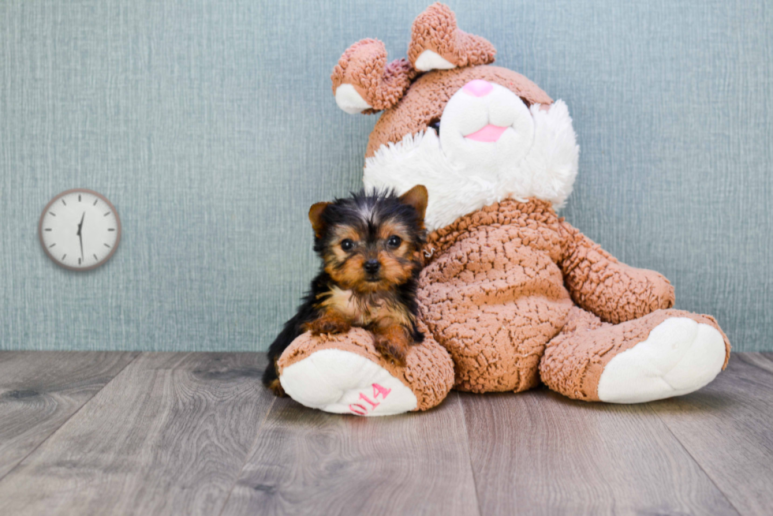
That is 12:29
